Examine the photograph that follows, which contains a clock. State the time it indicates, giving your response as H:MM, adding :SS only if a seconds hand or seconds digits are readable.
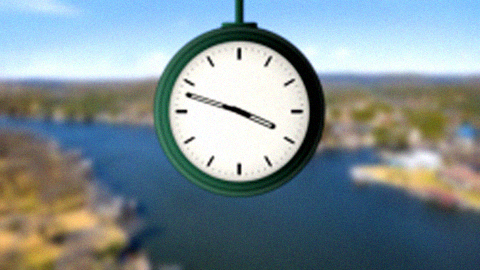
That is 3:48
